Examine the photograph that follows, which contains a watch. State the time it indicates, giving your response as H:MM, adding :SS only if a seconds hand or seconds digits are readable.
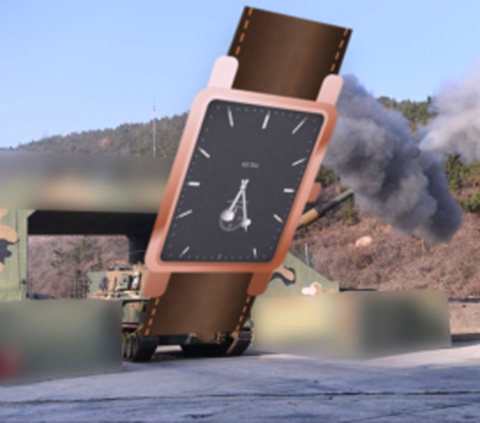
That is 6:26
